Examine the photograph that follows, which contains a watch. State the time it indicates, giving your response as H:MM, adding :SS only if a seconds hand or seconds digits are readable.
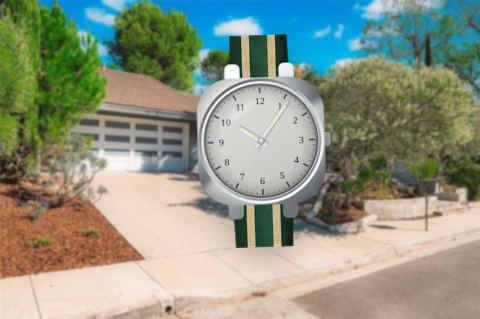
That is 10:06
